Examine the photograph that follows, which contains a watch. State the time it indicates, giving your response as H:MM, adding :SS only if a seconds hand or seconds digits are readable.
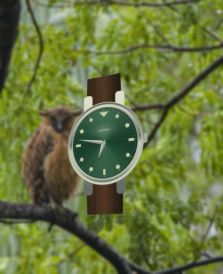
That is 6:47
